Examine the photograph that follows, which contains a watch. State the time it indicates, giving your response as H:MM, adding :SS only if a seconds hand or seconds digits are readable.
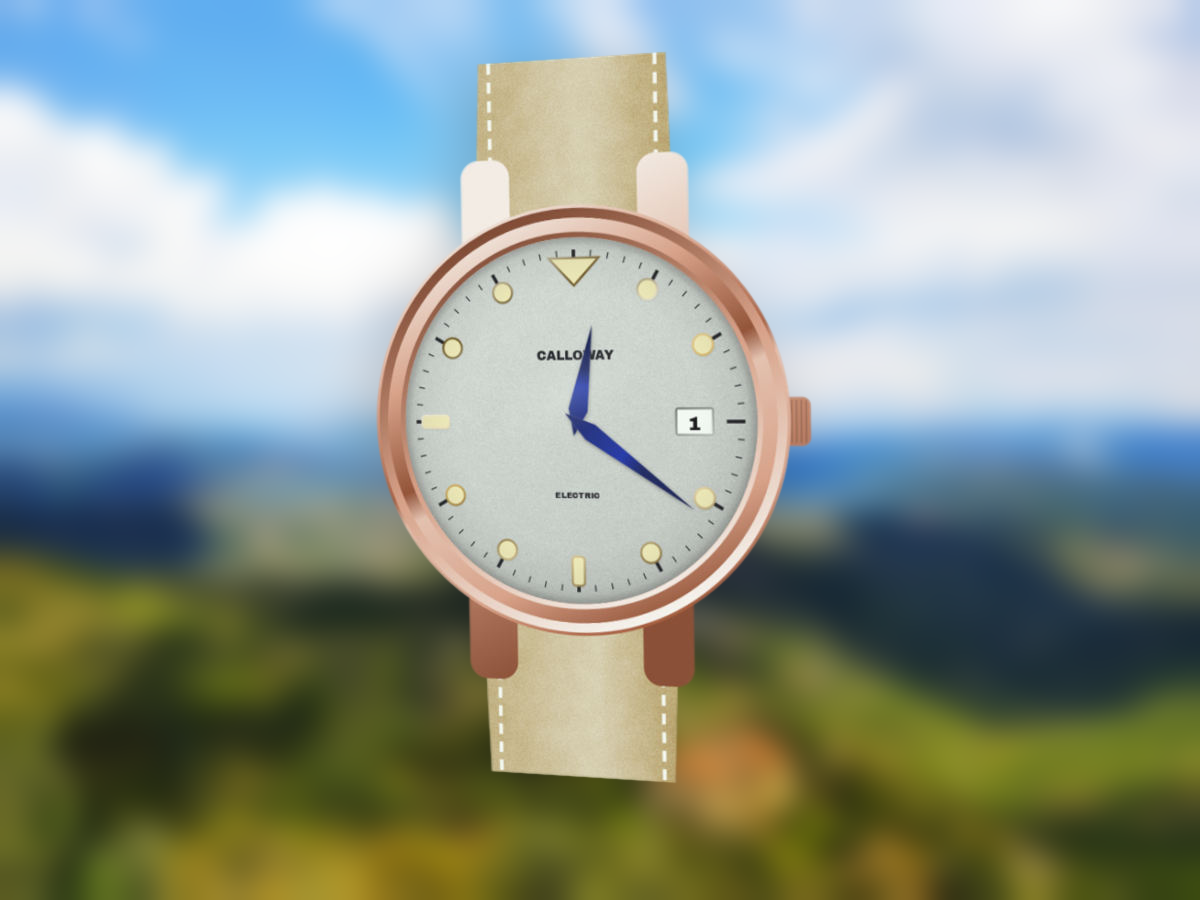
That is 12:21
